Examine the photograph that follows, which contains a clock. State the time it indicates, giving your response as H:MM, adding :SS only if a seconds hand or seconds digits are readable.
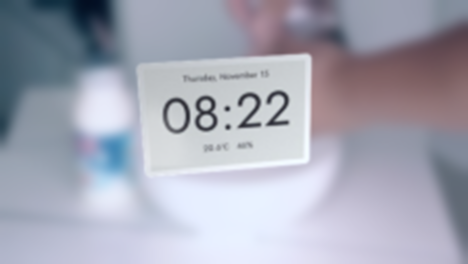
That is 8:22
